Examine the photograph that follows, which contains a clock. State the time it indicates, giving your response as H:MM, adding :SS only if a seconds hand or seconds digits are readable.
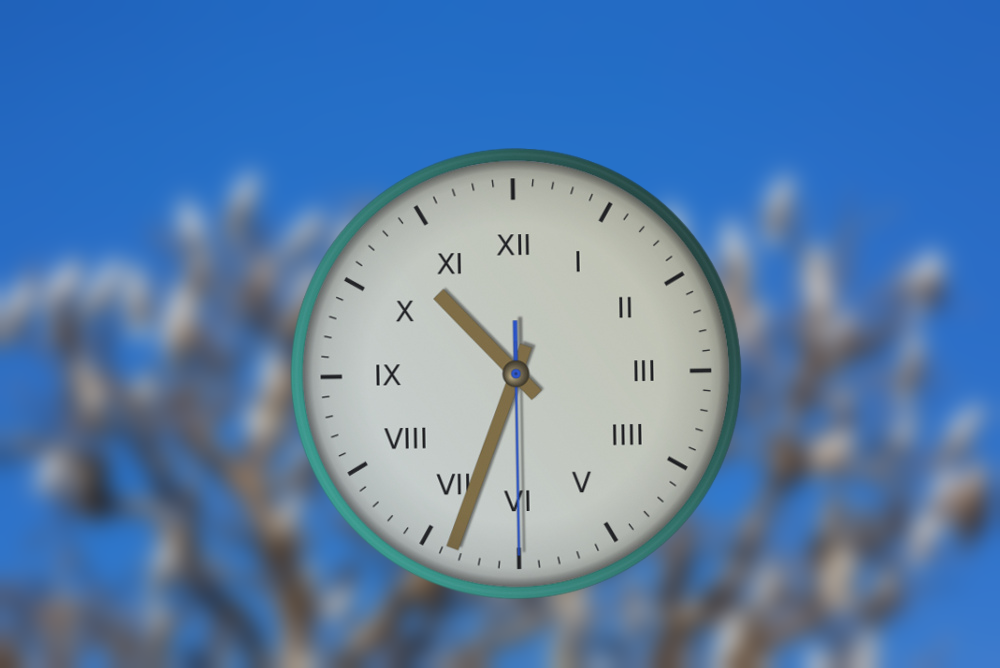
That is 10:33:30
